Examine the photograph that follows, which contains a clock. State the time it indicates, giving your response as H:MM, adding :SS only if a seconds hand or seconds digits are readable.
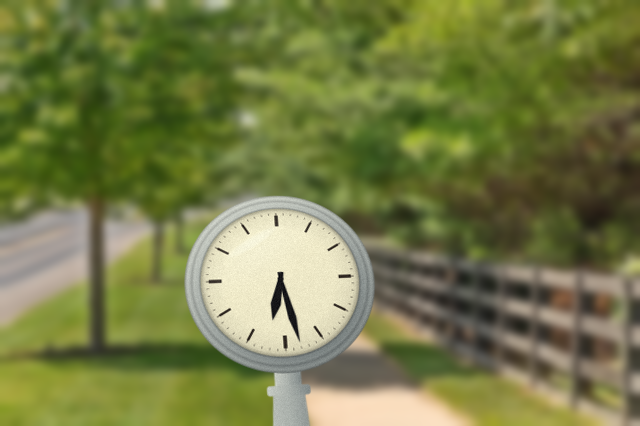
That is 6:28
